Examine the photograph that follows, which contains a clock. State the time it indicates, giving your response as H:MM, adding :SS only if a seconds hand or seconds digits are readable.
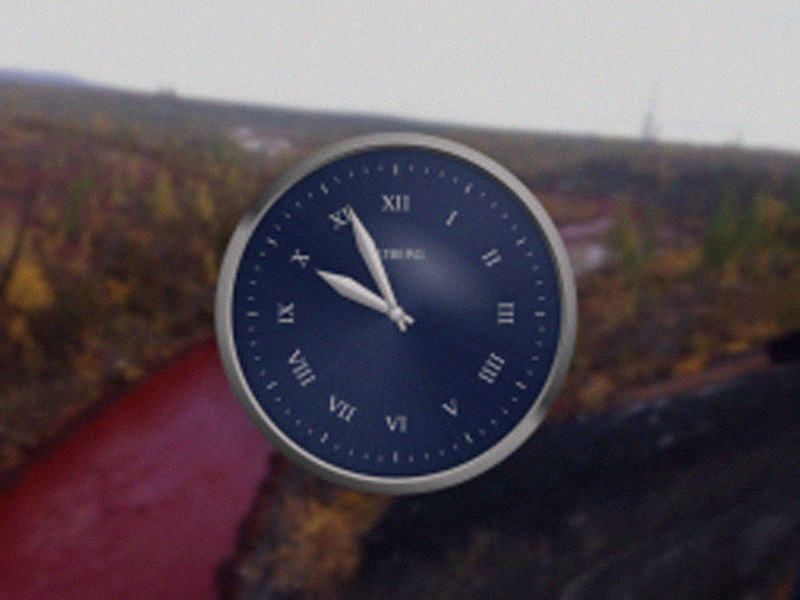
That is 9:56
